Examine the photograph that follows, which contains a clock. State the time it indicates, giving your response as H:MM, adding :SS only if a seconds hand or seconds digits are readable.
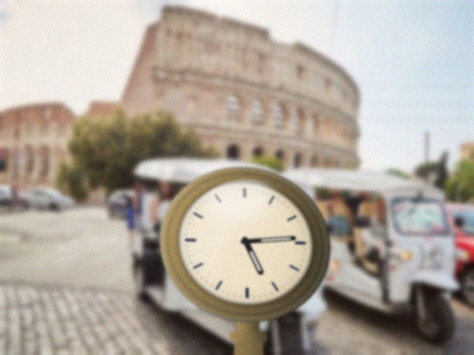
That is 5:14
